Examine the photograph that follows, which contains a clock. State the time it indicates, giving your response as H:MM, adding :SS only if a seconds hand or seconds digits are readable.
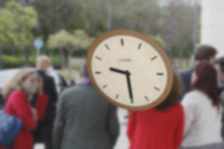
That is 9:30
